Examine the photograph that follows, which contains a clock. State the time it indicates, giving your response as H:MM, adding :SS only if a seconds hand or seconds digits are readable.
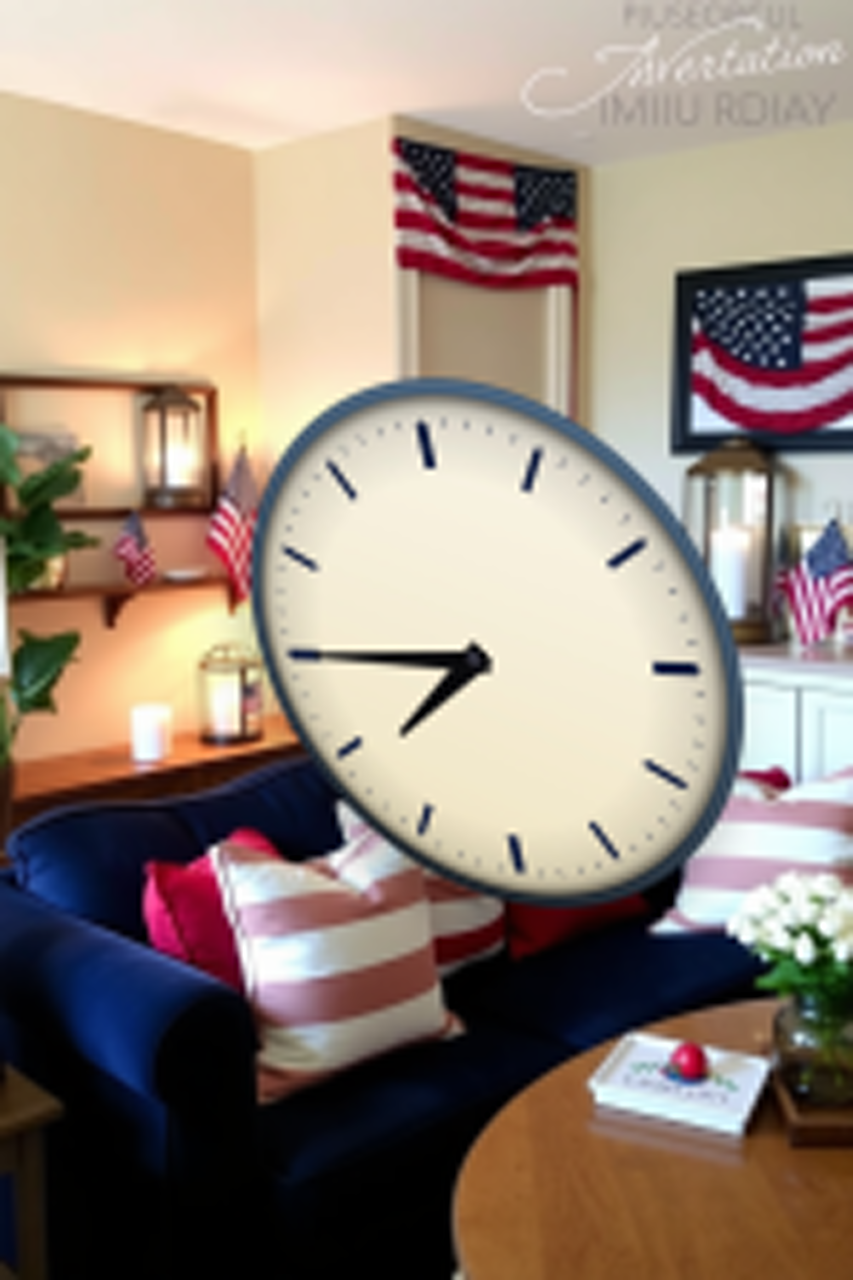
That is 7:45
